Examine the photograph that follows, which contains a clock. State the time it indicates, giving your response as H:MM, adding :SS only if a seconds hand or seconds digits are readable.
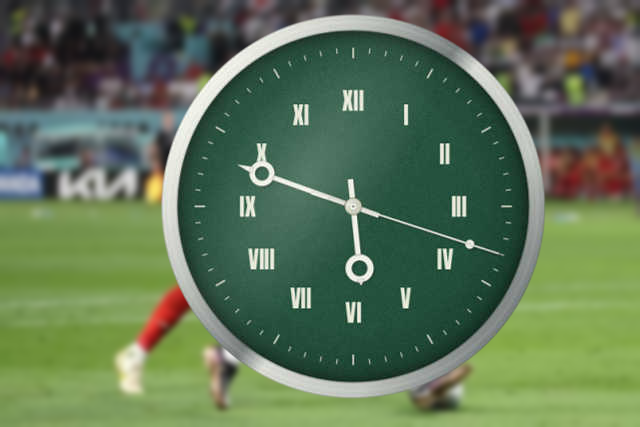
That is 5:48:18
